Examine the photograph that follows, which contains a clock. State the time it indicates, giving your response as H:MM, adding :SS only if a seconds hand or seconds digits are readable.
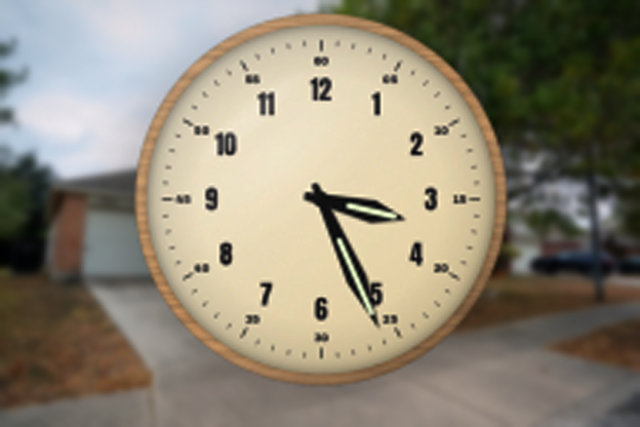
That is 3:26
